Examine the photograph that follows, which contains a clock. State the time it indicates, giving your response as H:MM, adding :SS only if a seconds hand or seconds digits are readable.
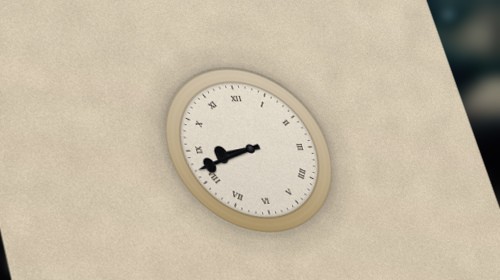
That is 8:42
